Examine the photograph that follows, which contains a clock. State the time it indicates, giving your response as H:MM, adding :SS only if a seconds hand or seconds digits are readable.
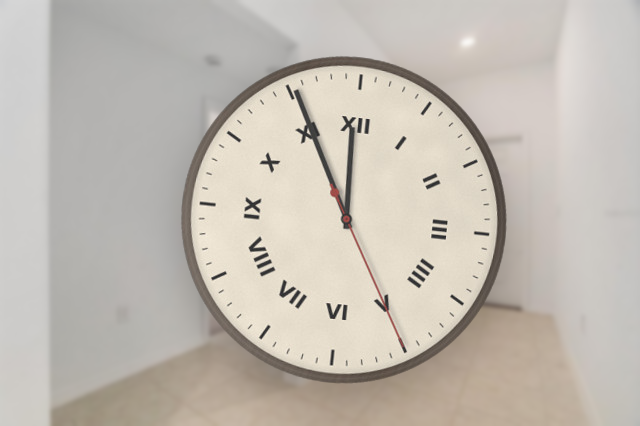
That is 11:55:25
